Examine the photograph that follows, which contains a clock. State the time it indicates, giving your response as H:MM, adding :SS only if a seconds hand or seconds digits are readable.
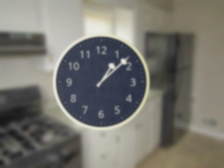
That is 1:08
